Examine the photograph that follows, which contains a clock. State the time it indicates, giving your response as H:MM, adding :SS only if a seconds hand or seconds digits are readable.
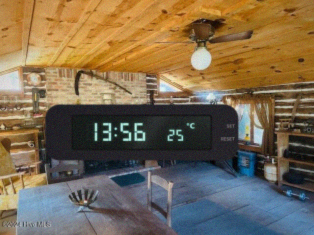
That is 13:56
